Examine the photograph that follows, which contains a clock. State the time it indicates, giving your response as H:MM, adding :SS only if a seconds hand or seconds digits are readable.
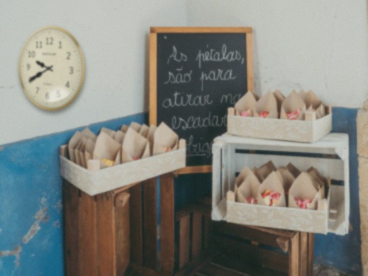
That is 9:40
